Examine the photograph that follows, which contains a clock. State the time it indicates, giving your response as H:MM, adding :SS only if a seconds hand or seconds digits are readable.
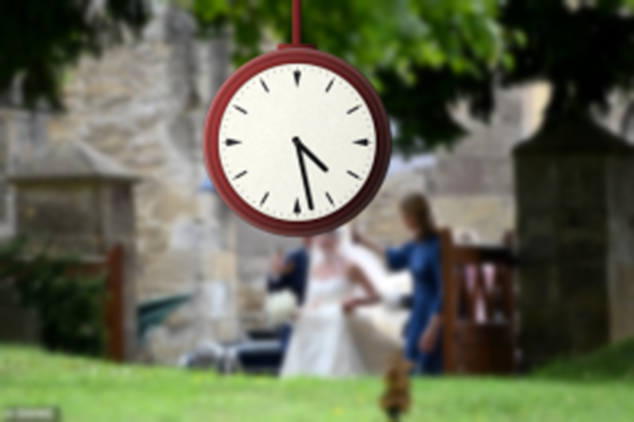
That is 4:28
